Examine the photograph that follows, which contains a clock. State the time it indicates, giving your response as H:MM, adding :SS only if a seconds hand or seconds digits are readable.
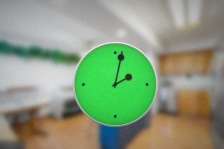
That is 2:02
